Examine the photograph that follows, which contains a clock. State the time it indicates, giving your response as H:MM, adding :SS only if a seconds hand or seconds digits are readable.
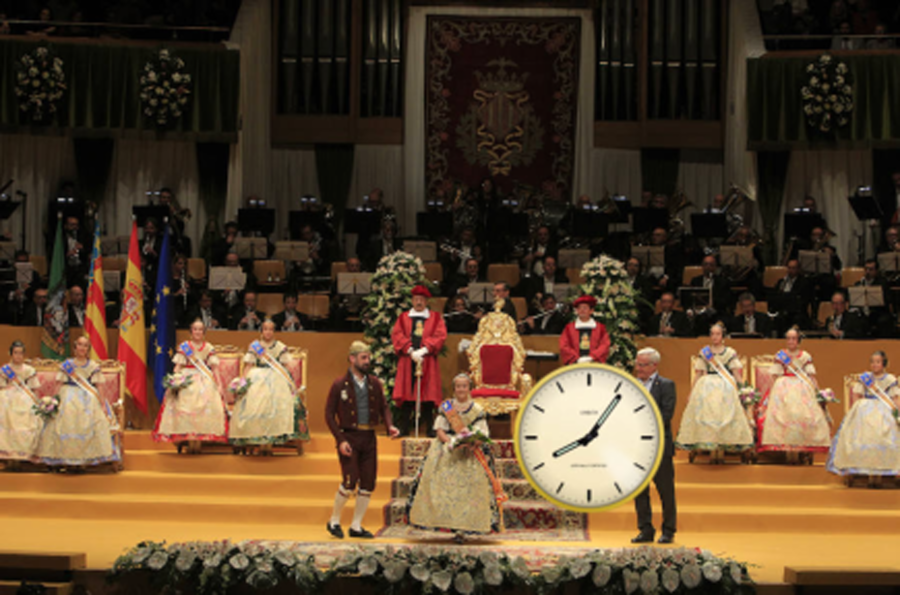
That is 8:06
